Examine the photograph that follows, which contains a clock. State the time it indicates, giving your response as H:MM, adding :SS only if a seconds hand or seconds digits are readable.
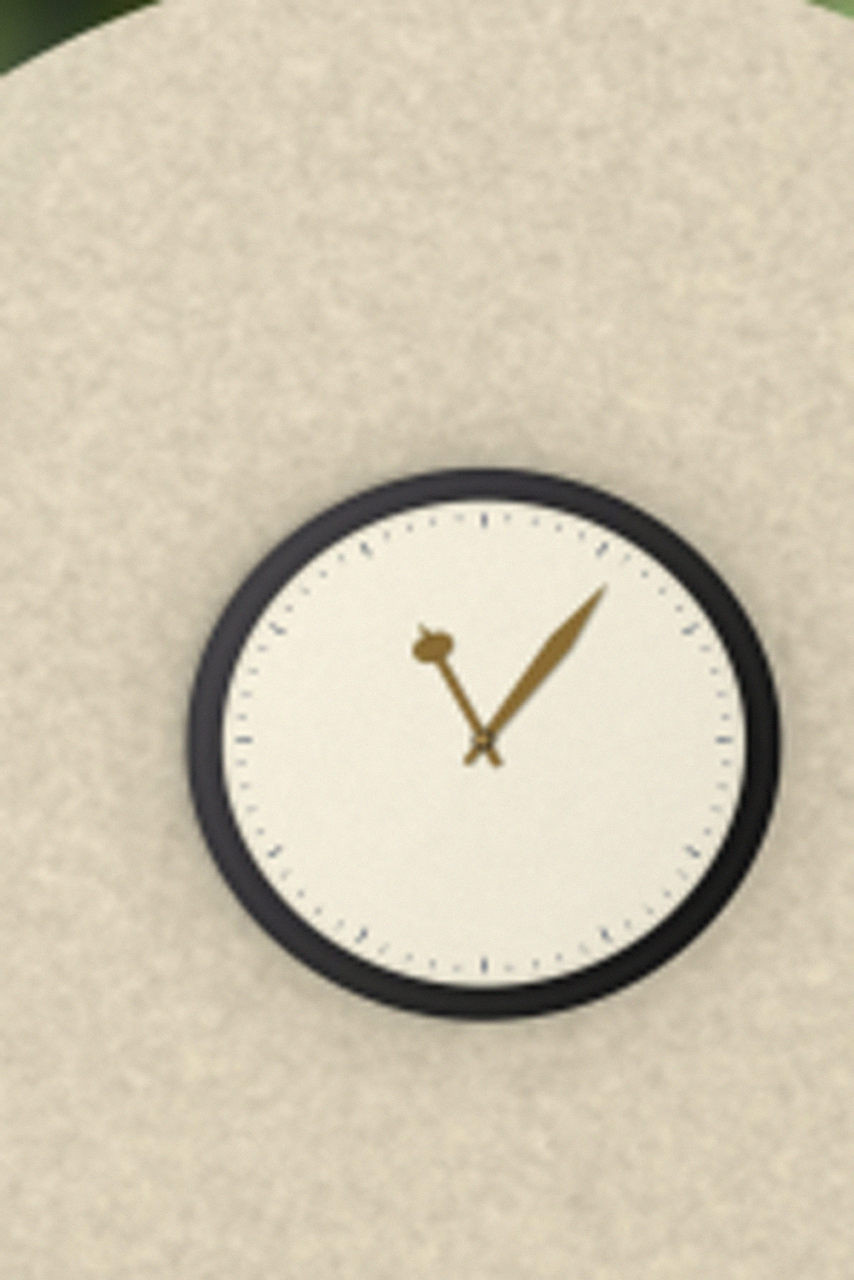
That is 11:06
